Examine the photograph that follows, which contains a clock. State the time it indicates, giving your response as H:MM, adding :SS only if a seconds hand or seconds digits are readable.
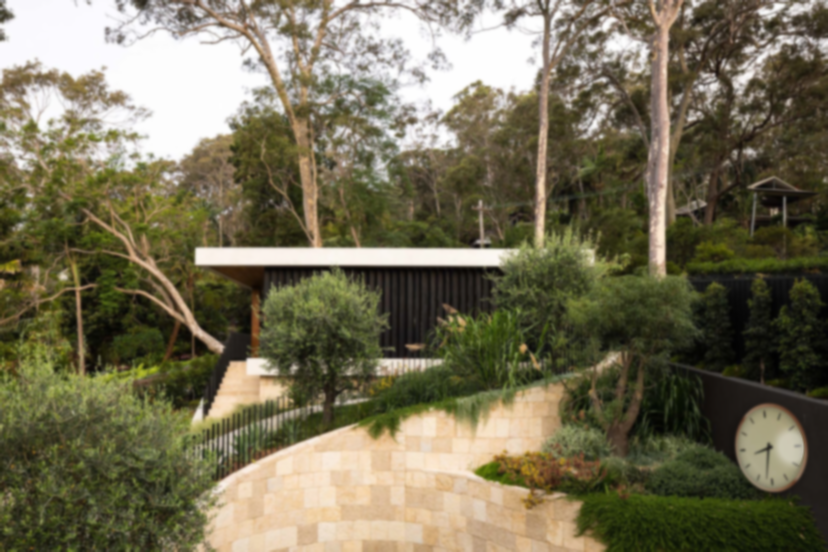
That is 8:32
